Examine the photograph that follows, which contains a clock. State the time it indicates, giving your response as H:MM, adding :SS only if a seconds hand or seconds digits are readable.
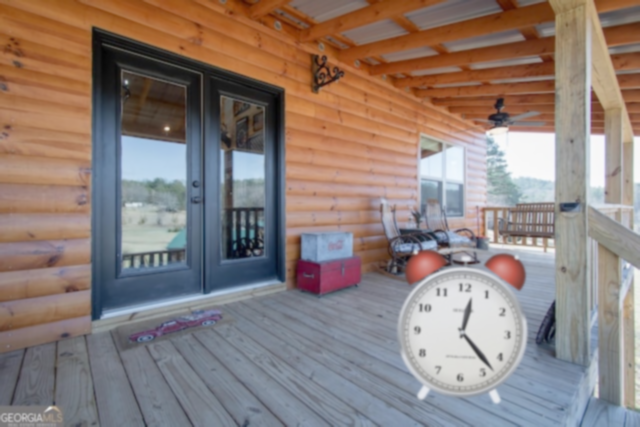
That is 12:23
